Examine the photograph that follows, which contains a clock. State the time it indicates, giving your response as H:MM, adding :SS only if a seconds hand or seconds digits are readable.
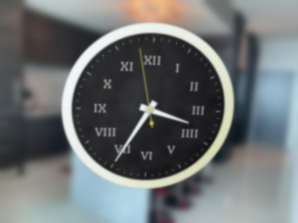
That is 3:34:58
